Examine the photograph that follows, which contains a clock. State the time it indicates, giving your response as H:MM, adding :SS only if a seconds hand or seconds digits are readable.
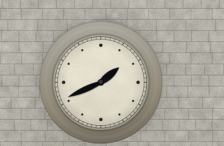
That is 1:41
